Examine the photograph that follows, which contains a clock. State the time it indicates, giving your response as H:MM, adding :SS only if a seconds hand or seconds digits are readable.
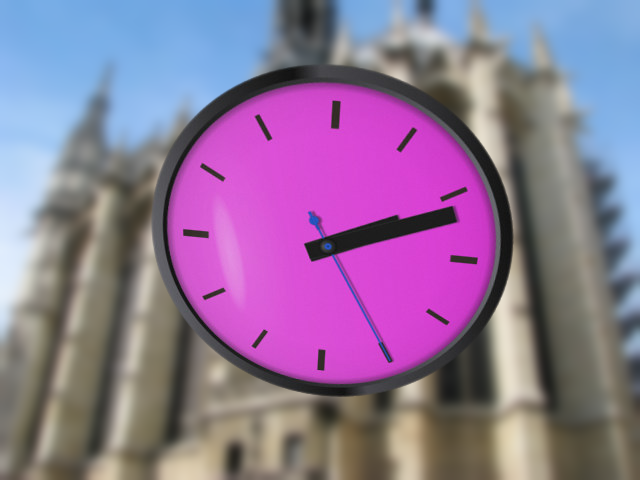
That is 2:11:25
